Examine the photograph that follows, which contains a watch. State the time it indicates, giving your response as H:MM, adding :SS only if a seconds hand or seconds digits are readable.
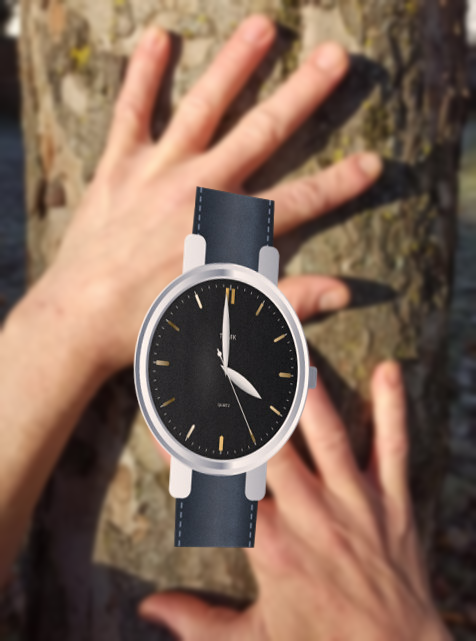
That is 3:59:25
